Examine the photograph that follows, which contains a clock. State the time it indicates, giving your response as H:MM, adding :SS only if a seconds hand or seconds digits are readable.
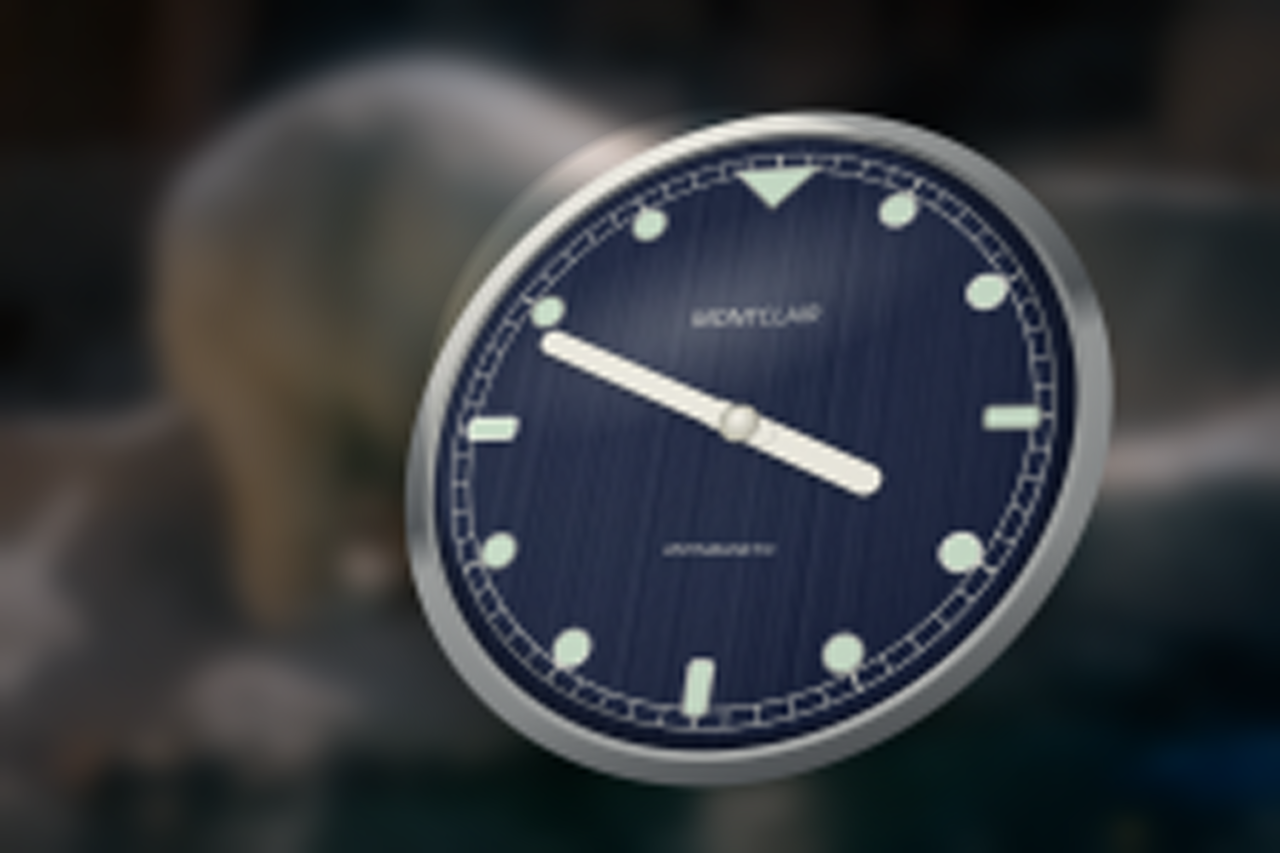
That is 3:49
